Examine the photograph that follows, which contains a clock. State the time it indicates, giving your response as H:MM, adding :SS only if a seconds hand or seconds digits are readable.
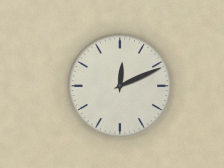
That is 12:11
